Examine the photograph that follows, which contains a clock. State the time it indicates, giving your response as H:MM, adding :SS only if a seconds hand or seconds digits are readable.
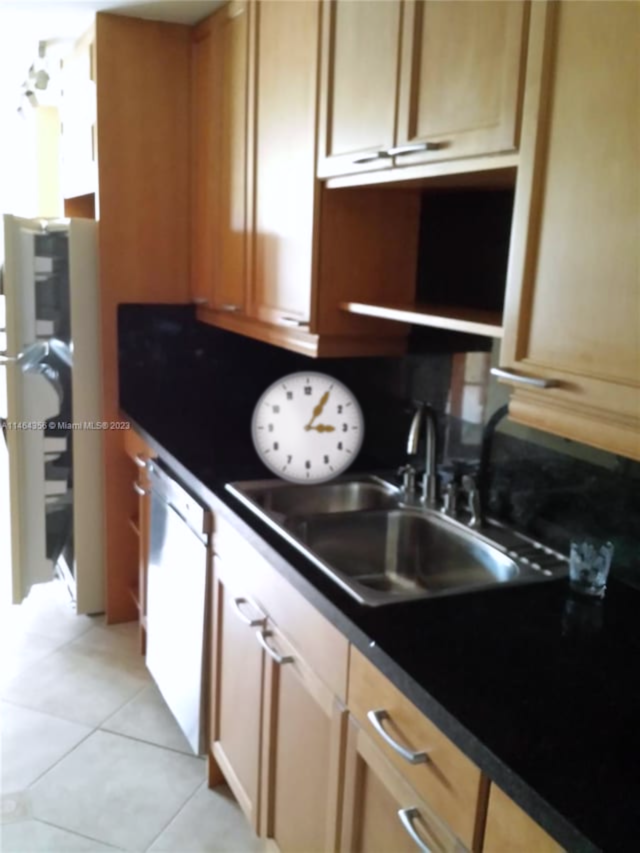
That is 3:05
